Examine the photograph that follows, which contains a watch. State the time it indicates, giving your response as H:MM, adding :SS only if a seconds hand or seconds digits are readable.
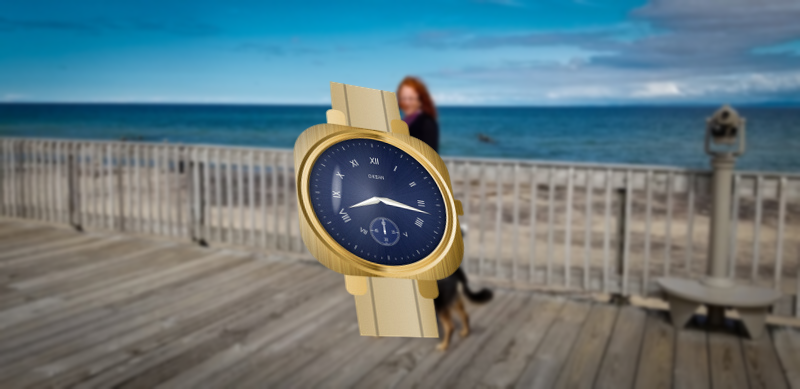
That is 8:17
